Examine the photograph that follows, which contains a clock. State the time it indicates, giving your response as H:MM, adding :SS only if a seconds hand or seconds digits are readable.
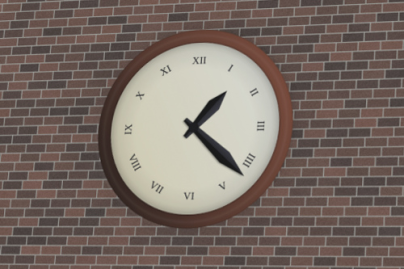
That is 1:22
